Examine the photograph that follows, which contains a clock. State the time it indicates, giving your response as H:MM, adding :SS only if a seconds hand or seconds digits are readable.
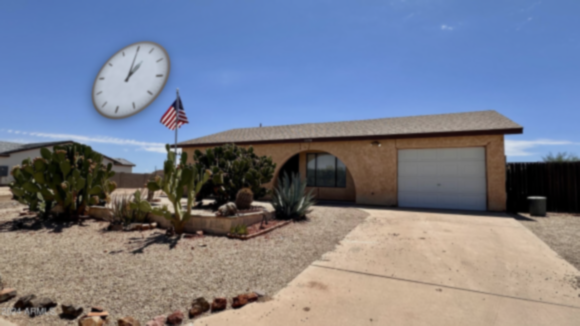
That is 1:00
